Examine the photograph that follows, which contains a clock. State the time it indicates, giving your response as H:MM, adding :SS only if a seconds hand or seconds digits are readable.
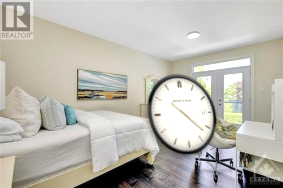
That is 10:22
